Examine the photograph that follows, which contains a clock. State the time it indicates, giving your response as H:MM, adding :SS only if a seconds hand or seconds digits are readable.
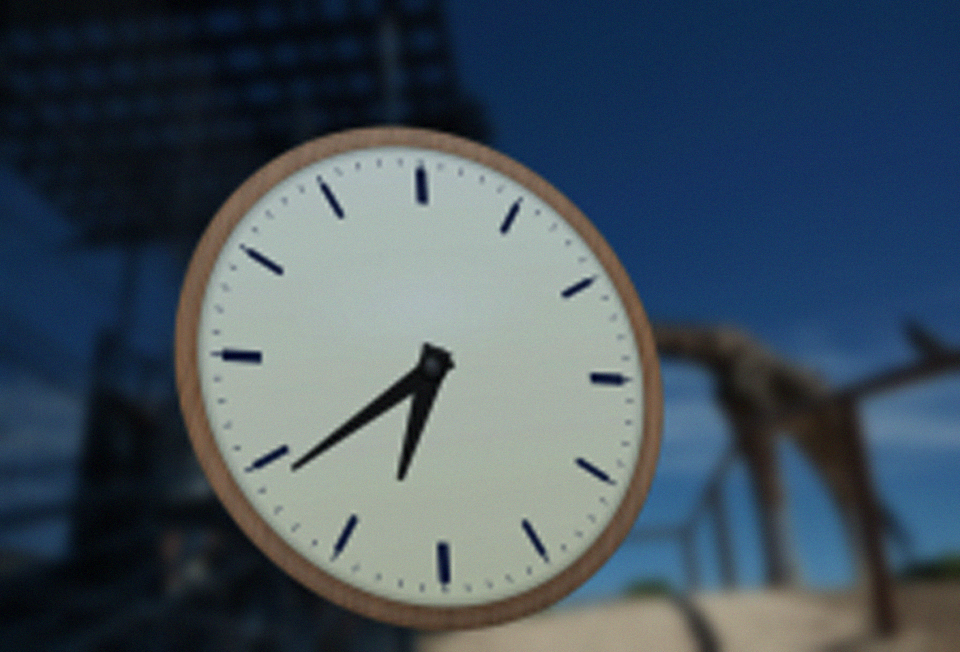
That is 6:39
